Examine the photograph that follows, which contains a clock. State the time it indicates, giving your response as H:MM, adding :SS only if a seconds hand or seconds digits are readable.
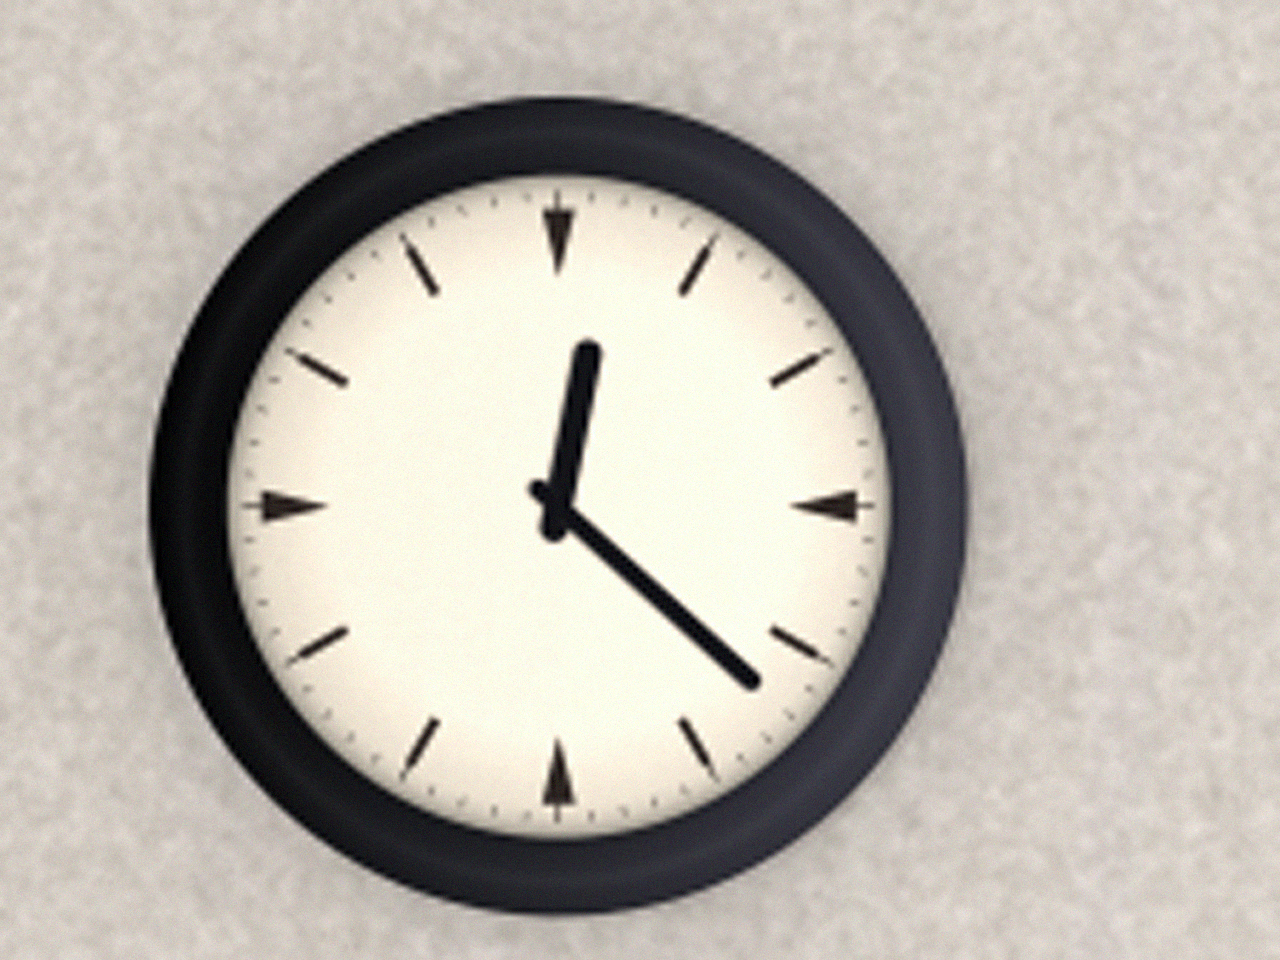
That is 12:22
